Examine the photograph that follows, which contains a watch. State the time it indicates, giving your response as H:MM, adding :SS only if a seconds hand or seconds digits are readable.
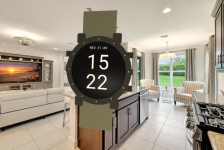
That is 15:22
